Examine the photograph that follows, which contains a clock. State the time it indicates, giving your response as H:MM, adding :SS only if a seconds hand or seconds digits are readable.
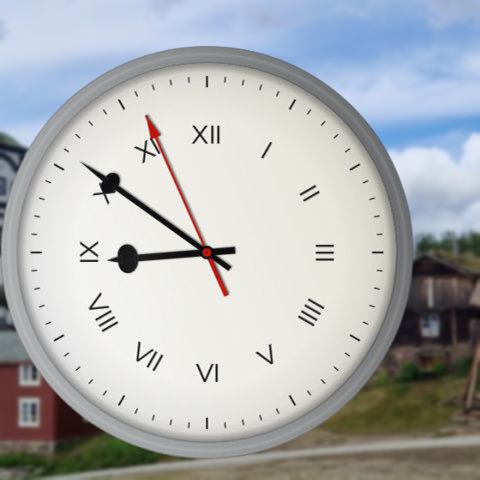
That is 8:50:56
